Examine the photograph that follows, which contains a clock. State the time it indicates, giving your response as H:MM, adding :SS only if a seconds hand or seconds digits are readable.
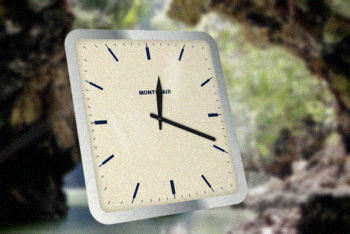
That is 12:19
